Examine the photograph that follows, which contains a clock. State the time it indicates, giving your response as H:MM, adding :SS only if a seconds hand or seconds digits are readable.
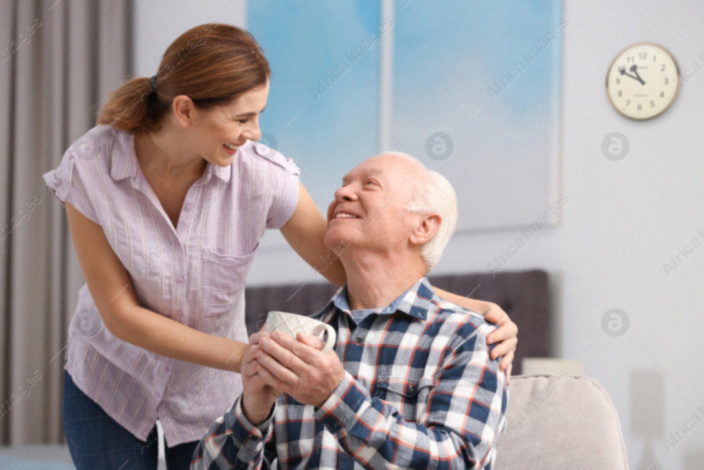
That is 10:49
